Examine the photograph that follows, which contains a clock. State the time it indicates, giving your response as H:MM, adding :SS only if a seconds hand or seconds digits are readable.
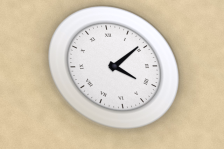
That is 4:09
